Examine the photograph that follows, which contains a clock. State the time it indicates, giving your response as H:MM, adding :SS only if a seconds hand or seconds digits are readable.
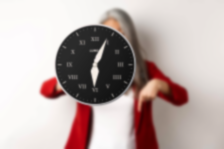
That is 6:04
